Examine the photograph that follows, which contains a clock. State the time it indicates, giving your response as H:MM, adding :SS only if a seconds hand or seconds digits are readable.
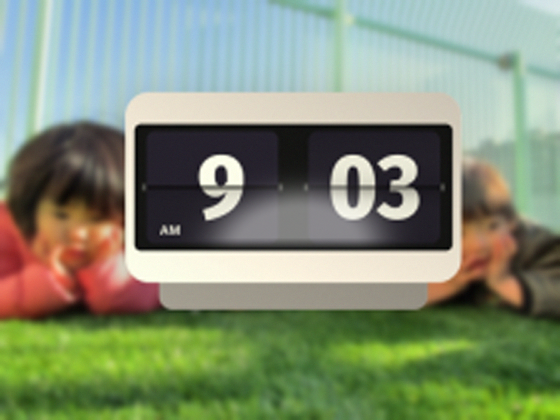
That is 9:03
